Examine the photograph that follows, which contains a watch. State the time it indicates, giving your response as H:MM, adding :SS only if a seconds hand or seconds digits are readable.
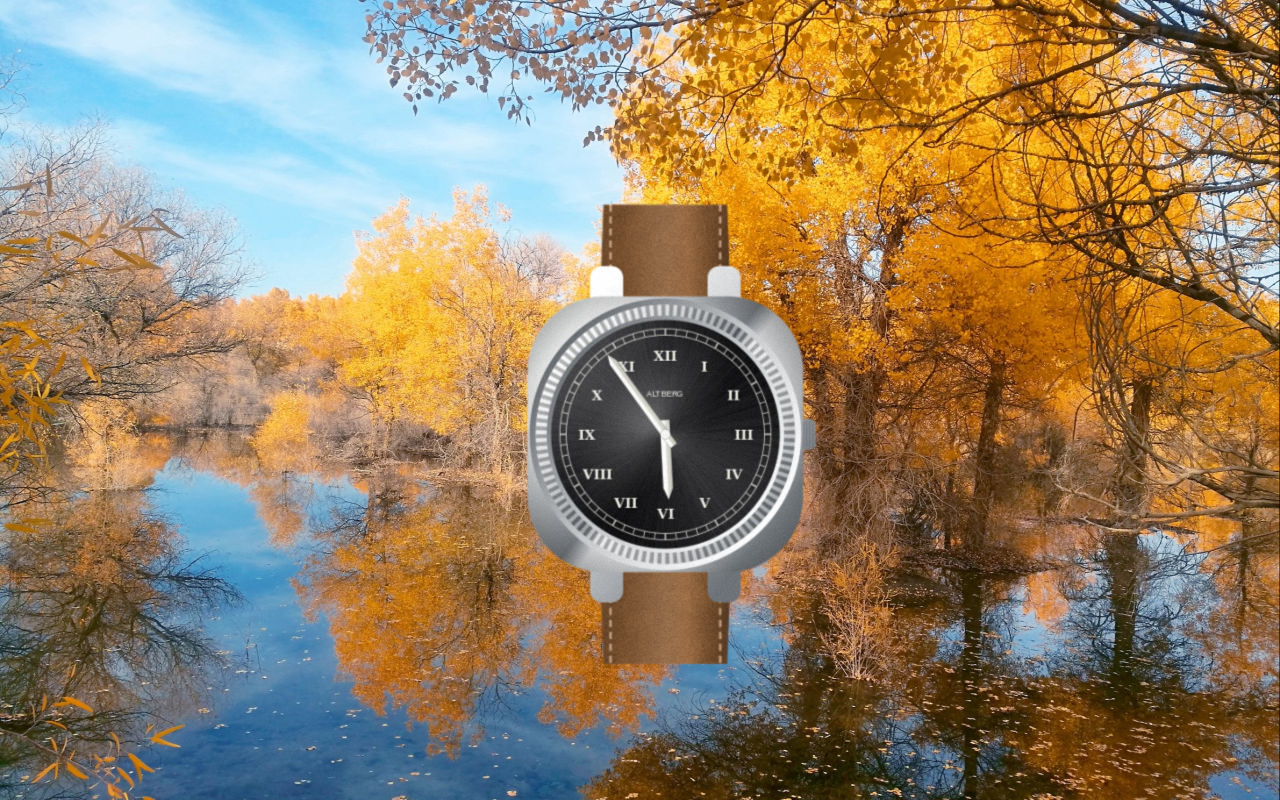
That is 5:54
